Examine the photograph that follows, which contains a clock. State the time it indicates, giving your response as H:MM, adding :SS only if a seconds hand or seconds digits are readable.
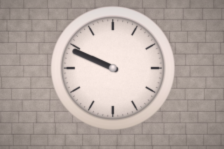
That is 9:49
